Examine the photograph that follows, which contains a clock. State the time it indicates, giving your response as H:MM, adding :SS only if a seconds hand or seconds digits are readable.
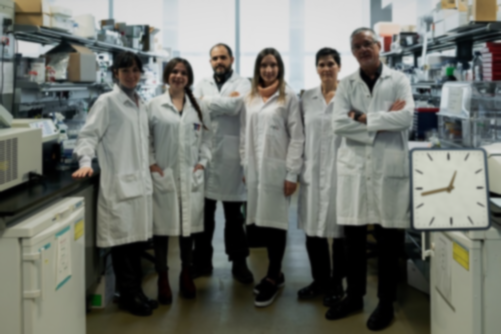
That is 12:43
